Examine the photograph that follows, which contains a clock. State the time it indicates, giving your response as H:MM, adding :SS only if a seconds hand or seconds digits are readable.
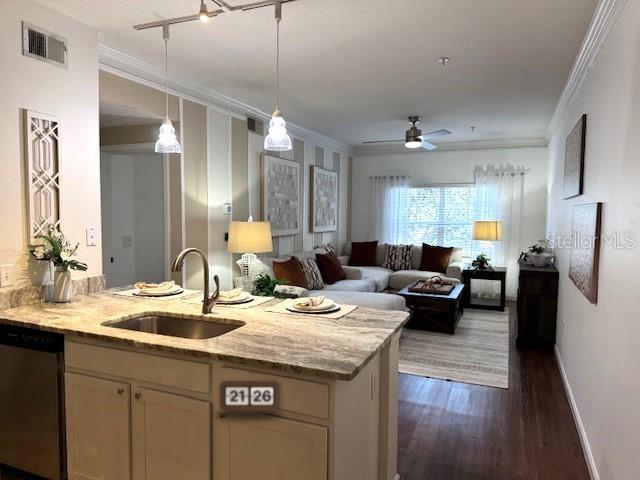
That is 21:26
